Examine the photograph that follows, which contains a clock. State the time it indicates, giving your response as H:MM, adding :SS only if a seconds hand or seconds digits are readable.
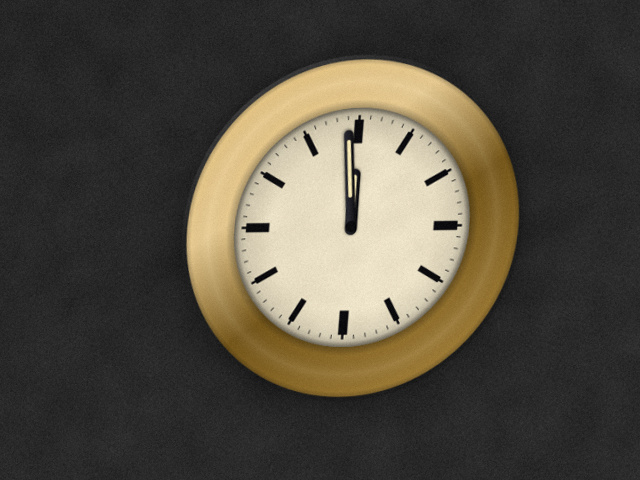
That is 11:59
